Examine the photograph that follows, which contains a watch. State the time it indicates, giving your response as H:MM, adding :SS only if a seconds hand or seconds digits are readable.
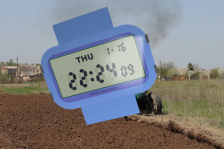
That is 22:24:09
